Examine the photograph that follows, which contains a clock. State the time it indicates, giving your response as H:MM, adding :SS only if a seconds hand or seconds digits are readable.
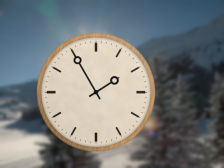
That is 1:55
